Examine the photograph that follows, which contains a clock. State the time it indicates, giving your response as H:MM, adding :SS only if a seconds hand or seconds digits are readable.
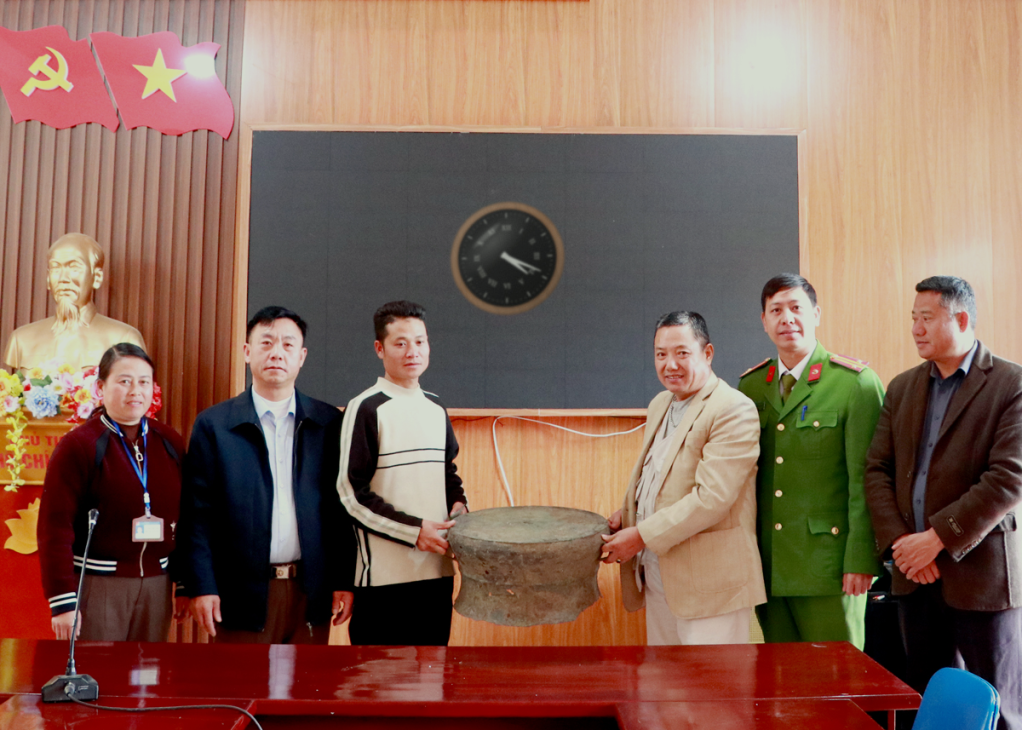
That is 4:19
